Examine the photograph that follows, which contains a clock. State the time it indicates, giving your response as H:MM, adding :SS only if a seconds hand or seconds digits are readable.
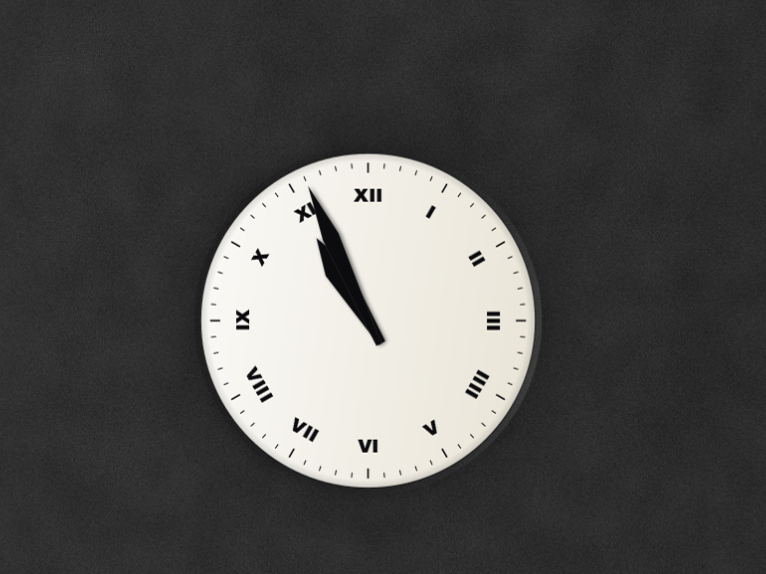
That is 10:56
